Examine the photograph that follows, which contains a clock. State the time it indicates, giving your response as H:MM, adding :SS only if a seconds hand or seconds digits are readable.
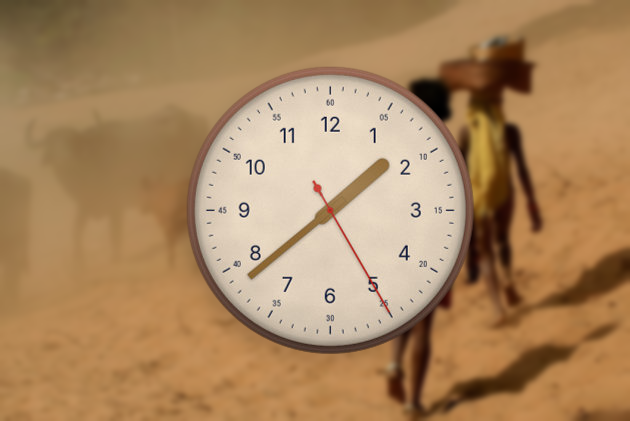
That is 1:38:25
